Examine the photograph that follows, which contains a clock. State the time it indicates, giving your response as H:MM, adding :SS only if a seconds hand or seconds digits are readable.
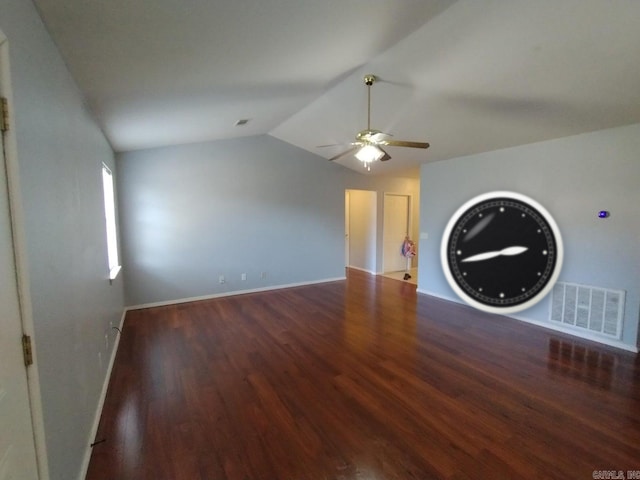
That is 2:43
